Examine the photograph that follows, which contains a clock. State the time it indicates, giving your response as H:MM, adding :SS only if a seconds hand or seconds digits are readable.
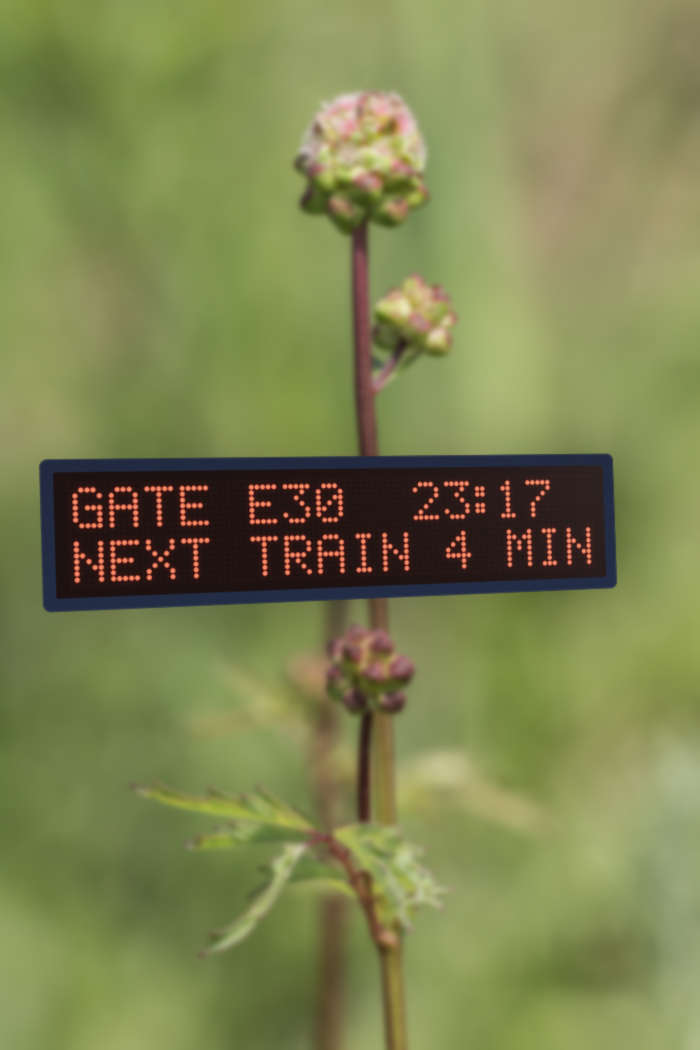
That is 23:17
